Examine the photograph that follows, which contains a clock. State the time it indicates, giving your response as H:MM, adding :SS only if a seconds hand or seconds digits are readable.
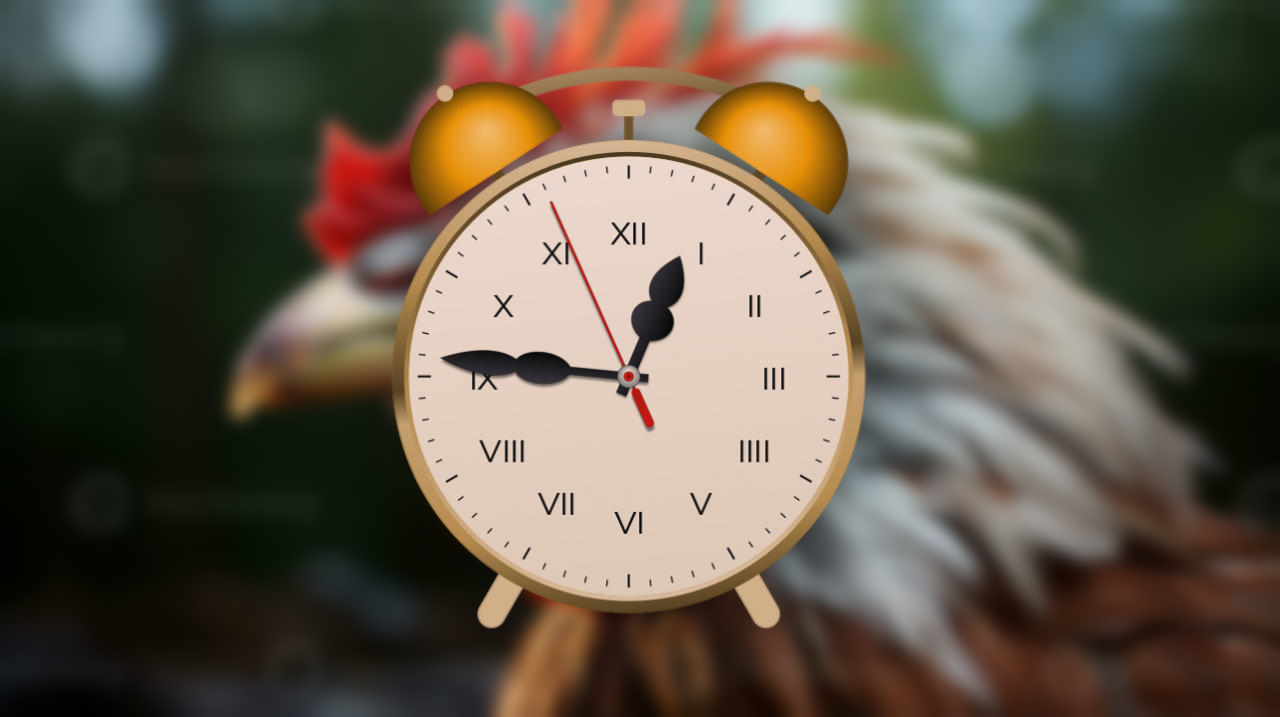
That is 12:45:56
